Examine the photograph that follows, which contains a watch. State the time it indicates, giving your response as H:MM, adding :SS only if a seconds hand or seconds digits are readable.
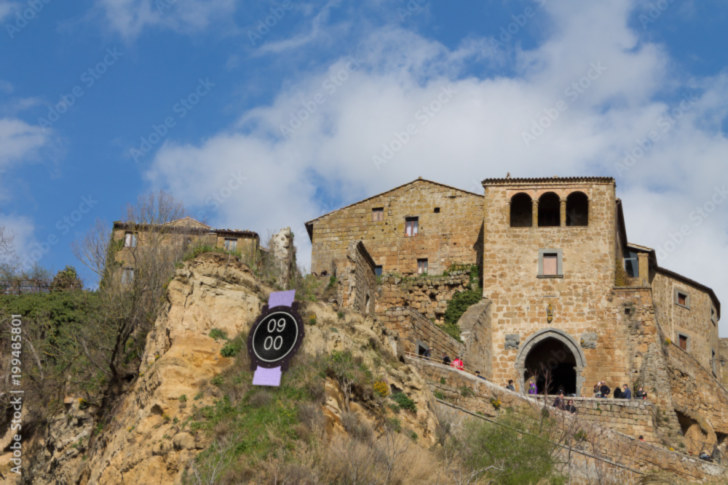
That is 9:00
